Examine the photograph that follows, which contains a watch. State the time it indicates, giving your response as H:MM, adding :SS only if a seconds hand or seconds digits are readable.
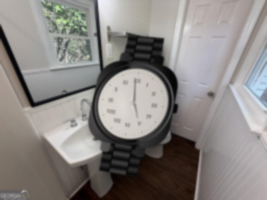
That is 4:59
